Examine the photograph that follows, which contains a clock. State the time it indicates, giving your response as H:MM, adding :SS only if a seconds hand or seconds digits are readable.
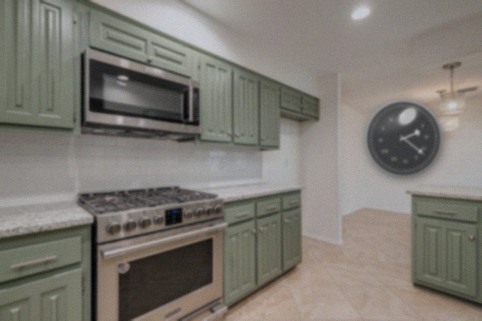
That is 2:22
